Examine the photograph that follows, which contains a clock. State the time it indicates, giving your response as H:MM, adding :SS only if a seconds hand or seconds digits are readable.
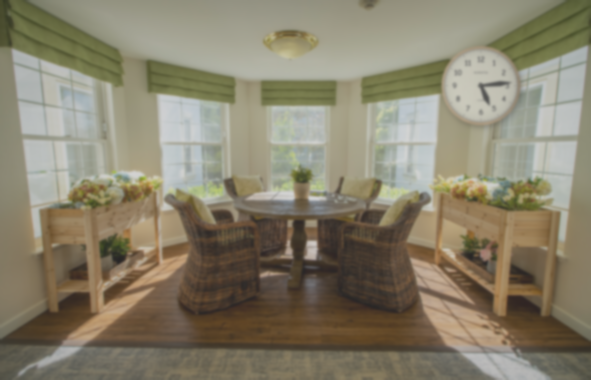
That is 5:14
